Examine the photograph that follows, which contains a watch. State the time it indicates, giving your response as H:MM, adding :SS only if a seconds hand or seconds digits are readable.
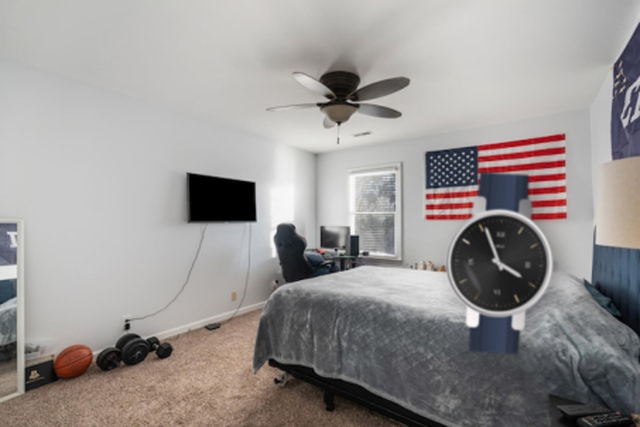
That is 3:56
